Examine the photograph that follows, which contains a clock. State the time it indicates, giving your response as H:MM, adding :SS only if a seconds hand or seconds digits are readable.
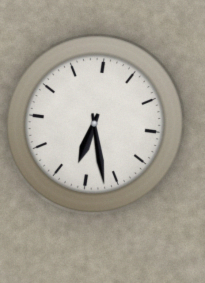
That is 6:27
